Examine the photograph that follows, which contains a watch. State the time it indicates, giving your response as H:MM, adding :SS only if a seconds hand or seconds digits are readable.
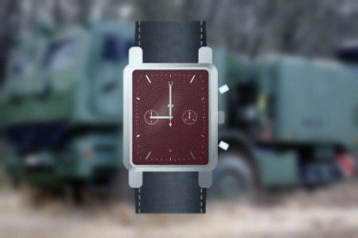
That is 9:00
